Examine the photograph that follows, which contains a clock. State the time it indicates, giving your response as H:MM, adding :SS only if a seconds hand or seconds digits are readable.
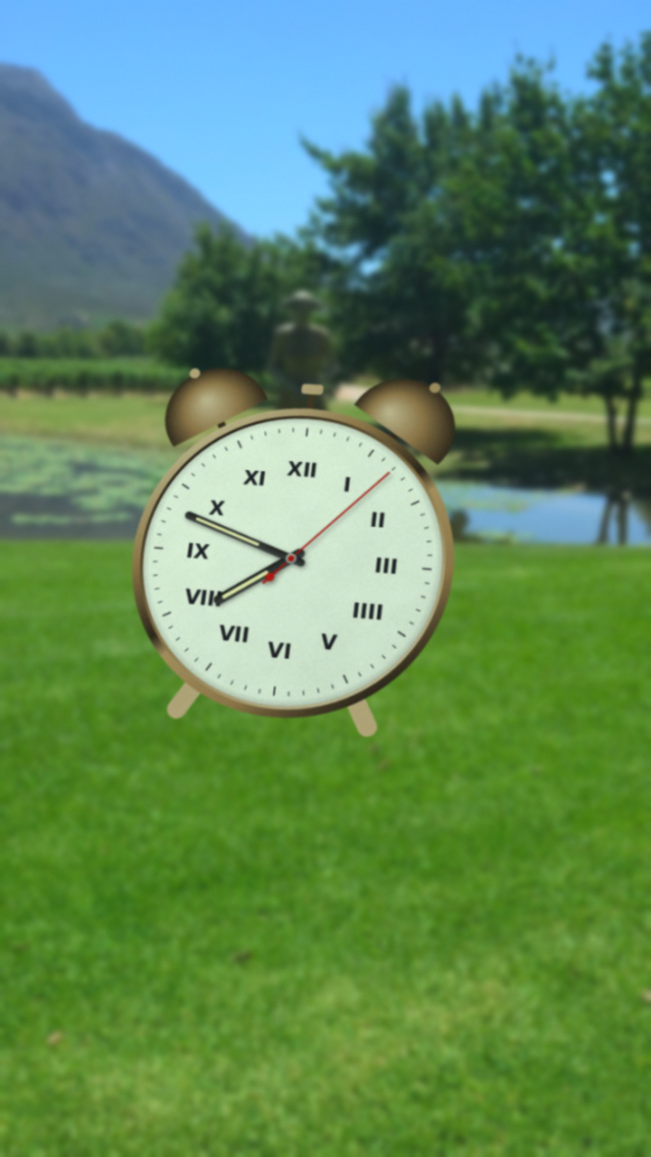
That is 7:48:07
